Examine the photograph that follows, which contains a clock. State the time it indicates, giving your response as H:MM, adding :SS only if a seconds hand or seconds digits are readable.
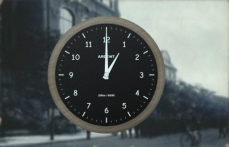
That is 1:00
